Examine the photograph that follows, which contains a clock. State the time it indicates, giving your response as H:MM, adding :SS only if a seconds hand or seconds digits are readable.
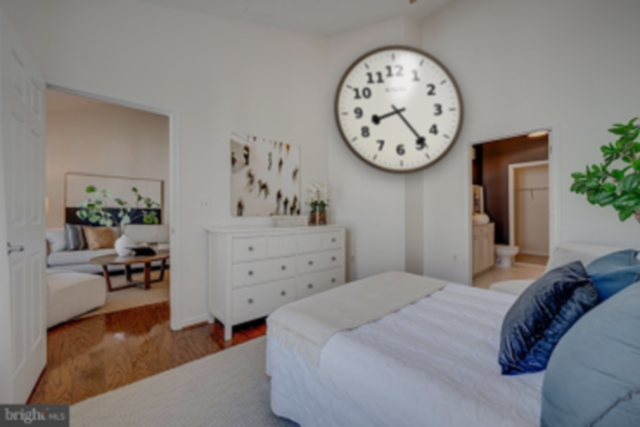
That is 8:24
